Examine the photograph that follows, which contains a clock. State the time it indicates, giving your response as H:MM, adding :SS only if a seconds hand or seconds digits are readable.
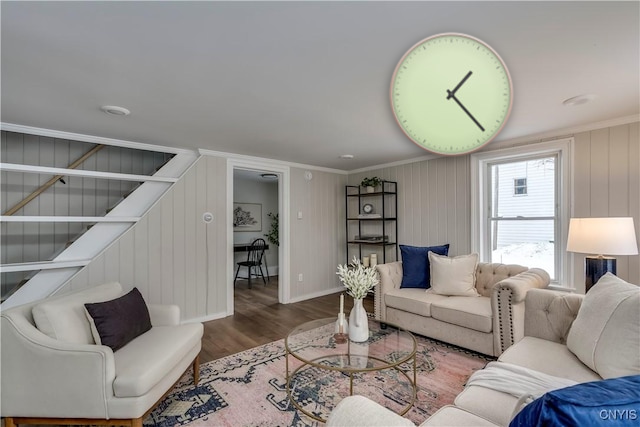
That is 1:23
